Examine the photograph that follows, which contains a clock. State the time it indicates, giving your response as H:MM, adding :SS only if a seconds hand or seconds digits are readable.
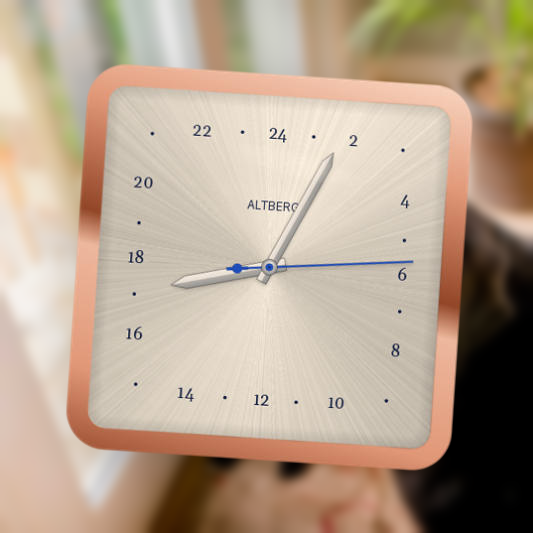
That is 17:04:14
